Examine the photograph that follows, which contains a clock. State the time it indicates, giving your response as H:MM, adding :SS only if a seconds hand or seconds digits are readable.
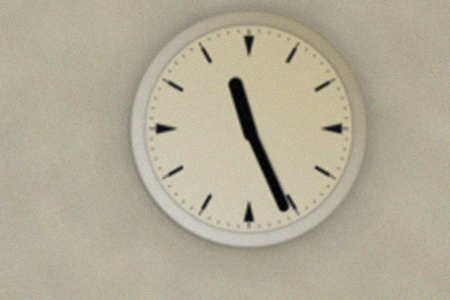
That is 11:26
